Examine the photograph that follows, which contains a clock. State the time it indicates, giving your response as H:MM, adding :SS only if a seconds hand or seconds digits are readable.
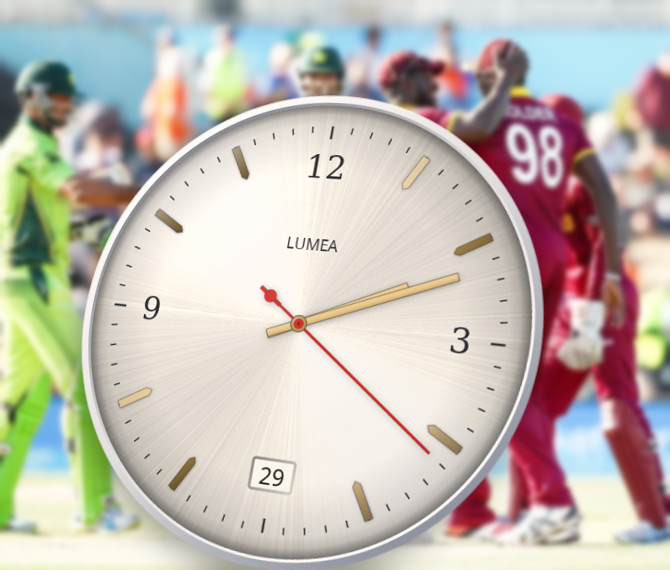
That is 2:11:21
